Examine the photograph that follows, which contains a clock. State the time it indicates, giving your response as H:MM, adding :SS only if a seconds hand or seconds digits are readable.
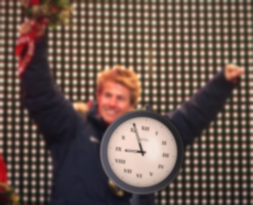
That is 8:56
